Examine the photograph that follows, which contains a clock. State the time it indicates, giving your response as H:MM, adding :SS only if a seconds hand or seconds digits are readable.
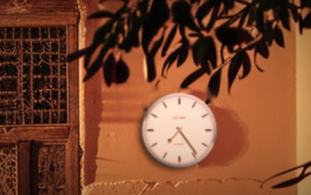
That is 7:24
